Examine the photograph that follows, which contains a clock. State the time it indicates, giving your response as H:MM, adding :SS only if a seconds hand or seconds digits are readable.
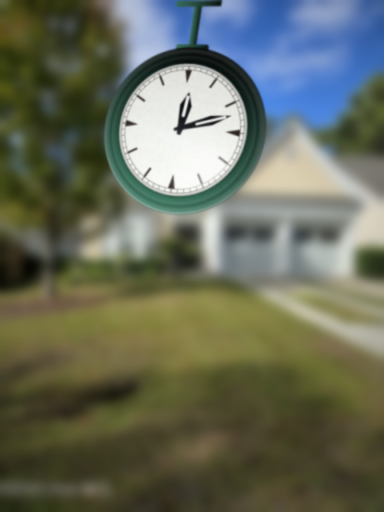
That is 12:12
